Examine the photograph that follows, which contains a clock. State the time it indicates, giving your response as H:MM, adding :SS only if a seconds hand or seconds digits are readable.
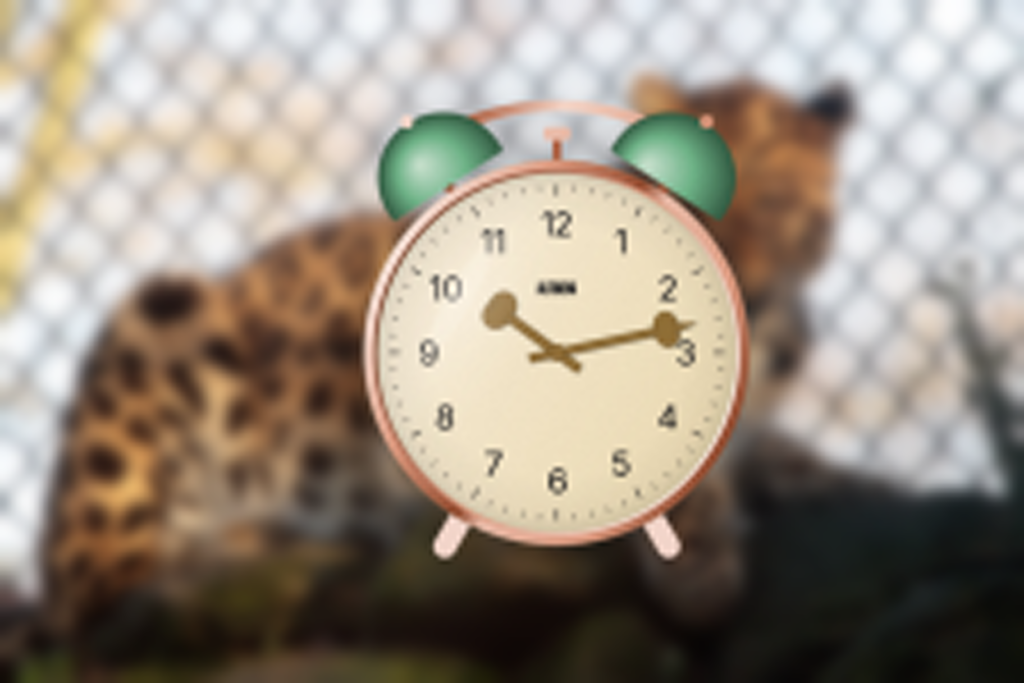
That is 10:13
